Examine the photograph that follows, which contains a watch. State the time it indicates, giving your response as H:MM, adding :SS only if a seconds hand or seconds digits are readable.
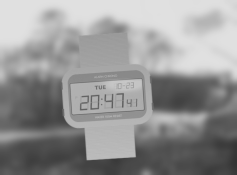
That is 20:47:41
